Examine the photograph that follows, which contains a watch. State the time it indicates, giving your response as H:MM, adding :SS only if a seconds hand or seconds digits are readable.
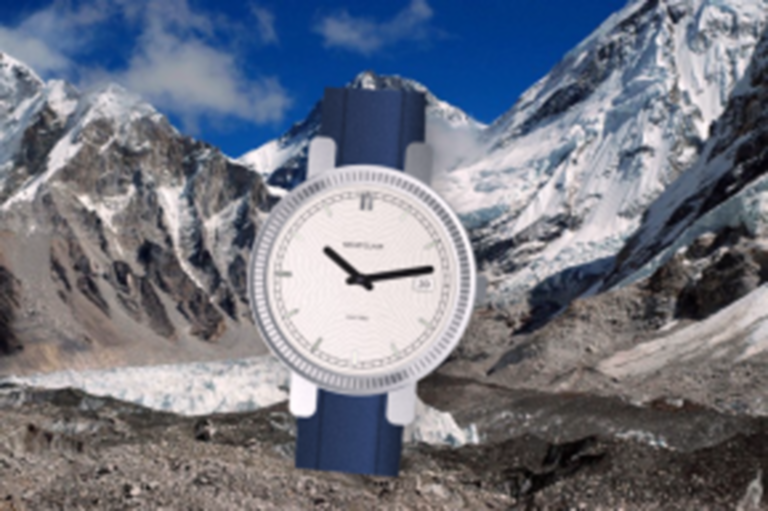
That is 10:13
